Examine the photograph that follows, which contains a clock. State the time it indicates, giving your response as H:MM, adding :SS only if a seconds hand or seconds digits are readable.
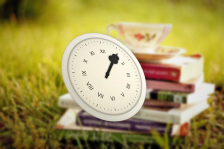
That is 1:06
